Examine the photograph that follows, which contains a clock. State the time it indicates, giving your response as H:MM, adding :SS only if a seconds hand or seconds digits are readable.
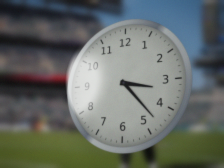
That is 3:23
